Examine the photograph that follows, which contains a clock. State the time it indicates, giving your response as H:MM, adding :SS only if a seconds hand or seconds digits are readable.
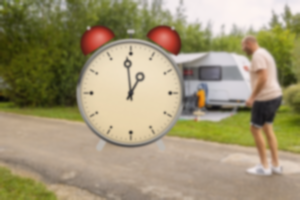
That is 12:59
